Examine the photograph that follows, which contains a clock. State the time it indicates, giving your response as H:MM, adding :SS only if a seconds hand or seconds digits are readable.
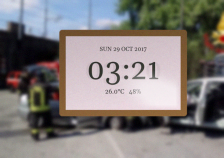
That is 3:21
